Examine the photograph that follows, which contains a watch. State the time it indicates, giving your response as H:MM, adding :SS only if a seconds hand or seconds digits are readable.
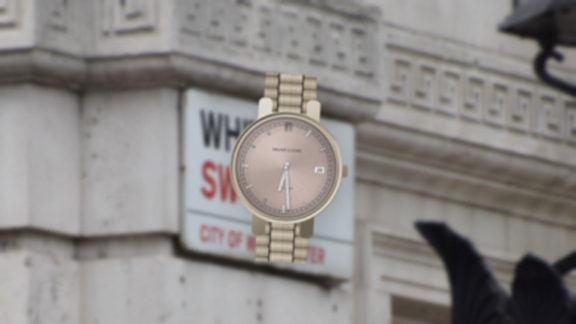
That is 6:29
